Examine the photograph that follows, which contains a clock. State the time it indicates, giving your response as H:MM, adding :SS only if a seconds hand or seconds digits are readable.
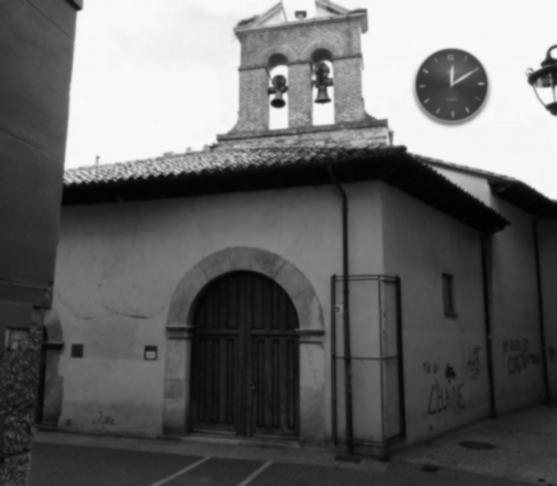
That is 12:10
